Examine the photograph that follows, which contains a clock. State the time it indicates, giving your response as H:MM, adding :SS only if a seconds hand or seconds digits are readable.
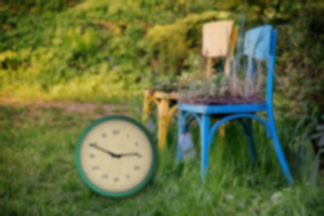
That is 2:49
